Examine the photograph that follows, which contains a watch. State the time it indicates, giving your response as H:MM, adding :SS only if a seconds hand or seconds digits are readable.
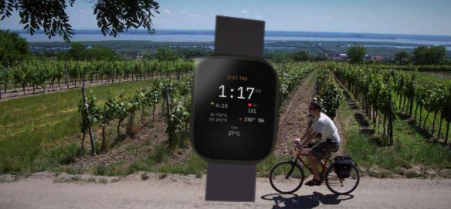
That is 1:17
